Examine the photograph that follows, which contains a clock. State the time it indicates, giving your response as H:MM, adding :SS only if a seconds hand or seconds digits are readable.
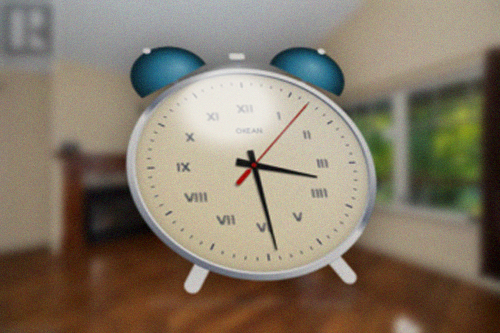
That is 3:29:07
